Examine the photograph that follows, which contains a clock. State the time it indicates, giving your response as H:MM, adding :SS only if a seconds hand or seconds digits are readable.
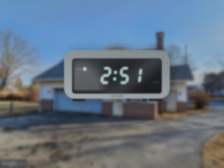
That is 2:51
